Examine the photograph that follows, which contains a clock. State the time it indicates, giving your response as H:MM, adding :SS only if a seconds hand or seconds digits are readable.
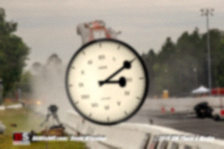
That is 3:10
